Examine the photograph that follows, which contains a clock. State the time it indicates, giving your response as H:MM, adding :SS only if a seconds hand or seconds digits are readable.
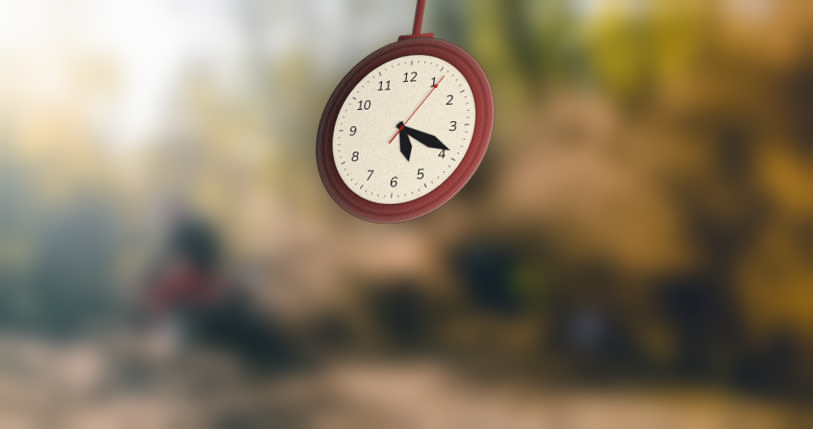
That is 5:19:06
